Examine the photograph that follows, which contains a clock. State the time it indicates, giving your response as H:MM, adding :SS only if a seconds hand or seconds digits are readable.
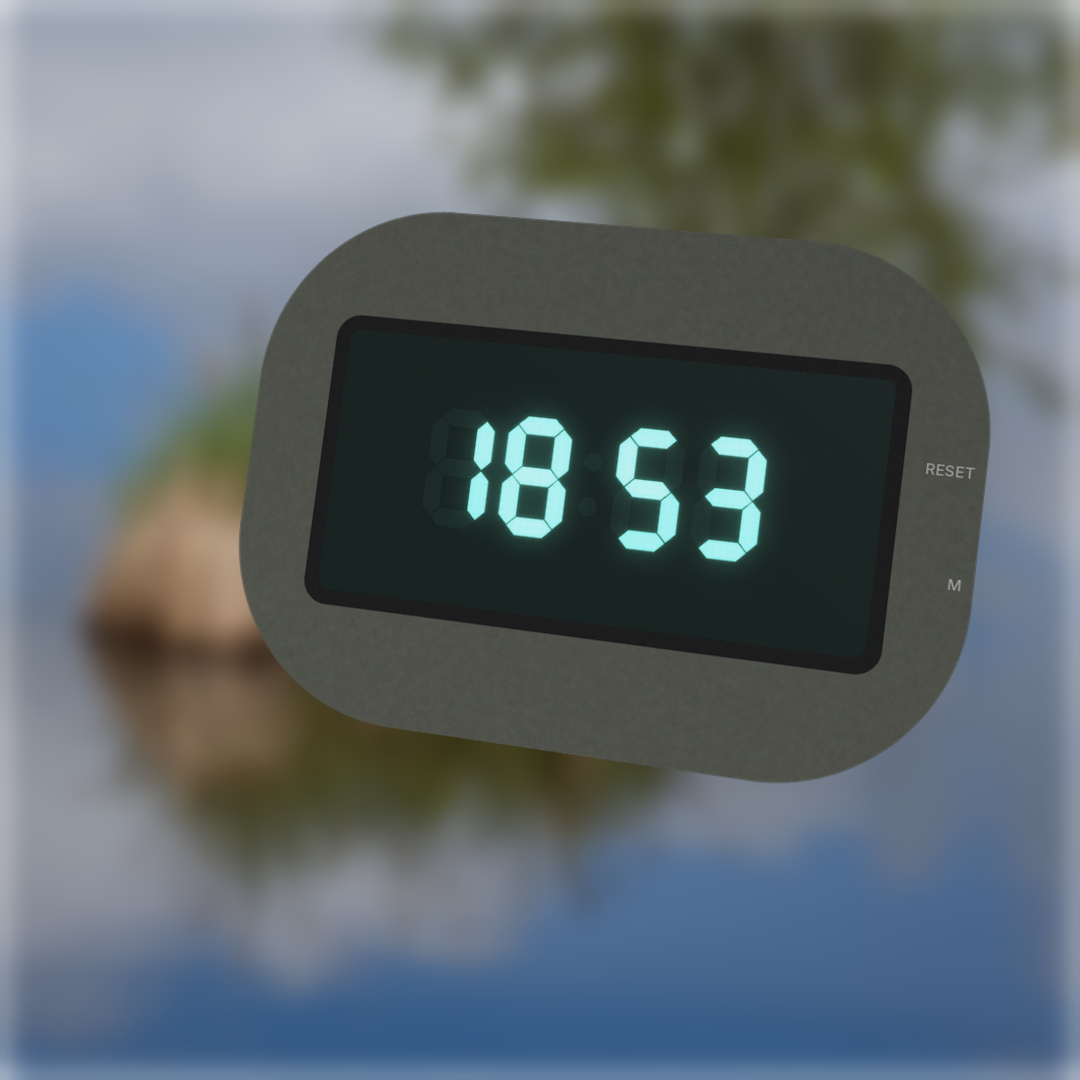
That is 18:53
